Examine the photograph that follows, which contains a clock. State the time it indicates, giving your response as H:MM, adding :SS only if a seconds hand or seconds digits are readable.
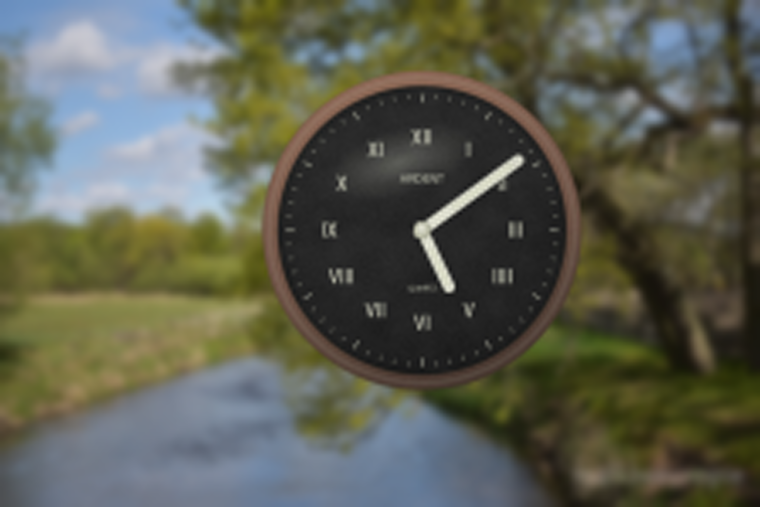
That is 5:09
